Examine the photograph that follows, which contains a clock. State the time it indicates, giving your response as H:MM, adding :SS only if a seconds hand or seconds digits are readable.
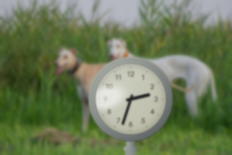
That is 2:33
